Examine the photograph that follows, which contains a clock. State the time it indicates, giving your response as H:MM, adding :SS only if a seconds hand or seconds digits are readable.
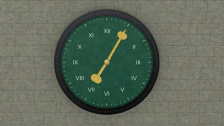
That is 7:05
